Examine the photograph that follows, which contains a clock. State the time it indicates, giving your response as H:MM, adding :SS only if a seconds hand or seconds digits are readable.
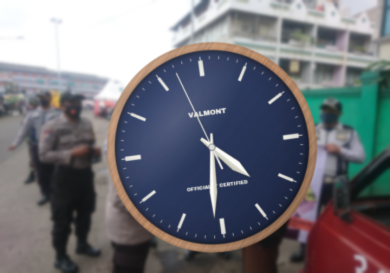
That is 4:30:57
